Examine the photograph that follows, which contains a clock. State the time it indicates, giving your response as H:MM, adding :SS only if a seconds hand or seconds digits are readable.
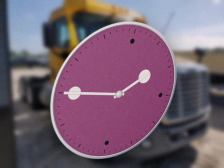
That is 1:45
